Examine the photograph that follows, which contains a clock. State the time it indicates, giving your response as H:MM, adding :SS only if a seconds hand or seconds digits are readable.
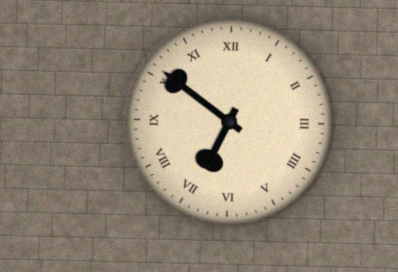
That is 6:51
